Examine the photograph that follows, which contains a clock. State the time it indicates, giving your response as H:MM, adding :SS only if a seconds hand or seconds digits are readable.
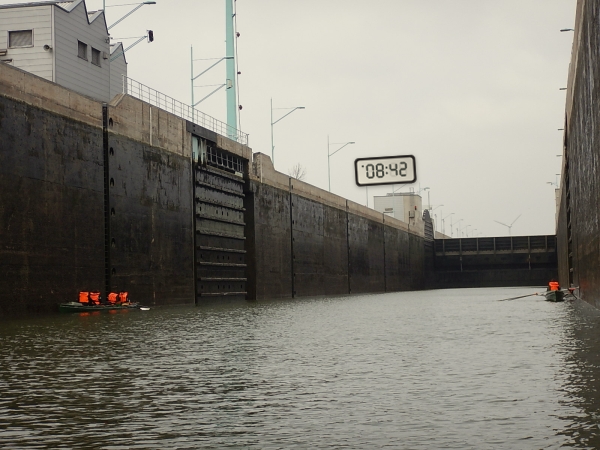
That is 8:42
